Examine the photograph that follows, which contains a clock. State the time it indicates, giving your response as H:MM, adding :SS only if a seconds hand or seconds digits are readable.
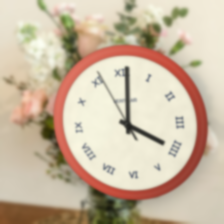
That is 4:00:56
